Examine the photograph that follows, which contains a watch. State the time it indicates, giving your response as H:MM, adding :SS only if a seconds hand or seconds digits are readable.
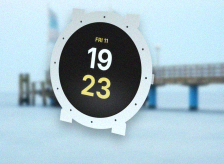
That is 19:23
